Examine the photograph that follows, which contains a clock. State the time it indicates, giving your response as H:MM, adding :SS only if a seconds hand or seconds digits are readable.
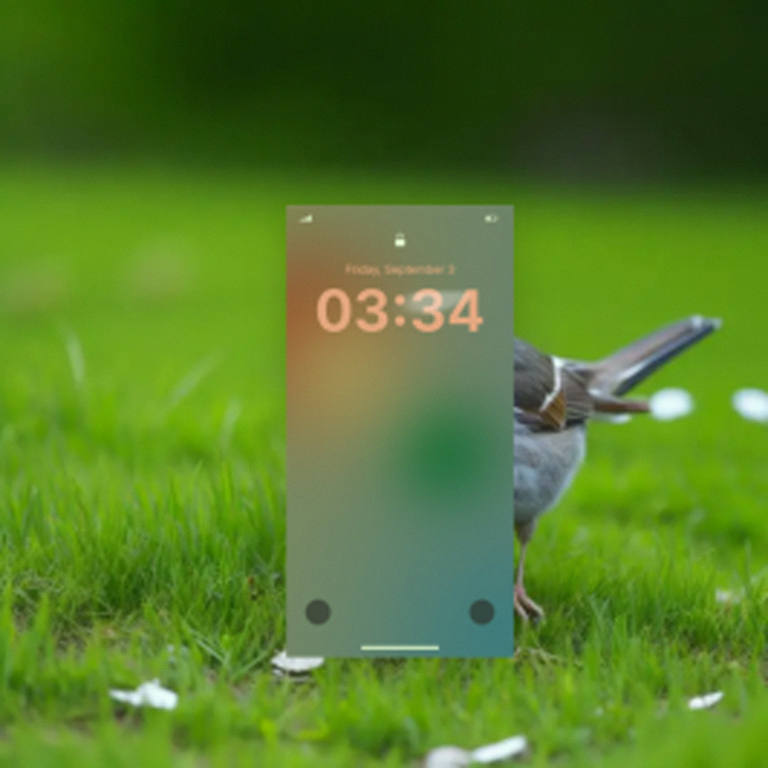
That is 3:34
